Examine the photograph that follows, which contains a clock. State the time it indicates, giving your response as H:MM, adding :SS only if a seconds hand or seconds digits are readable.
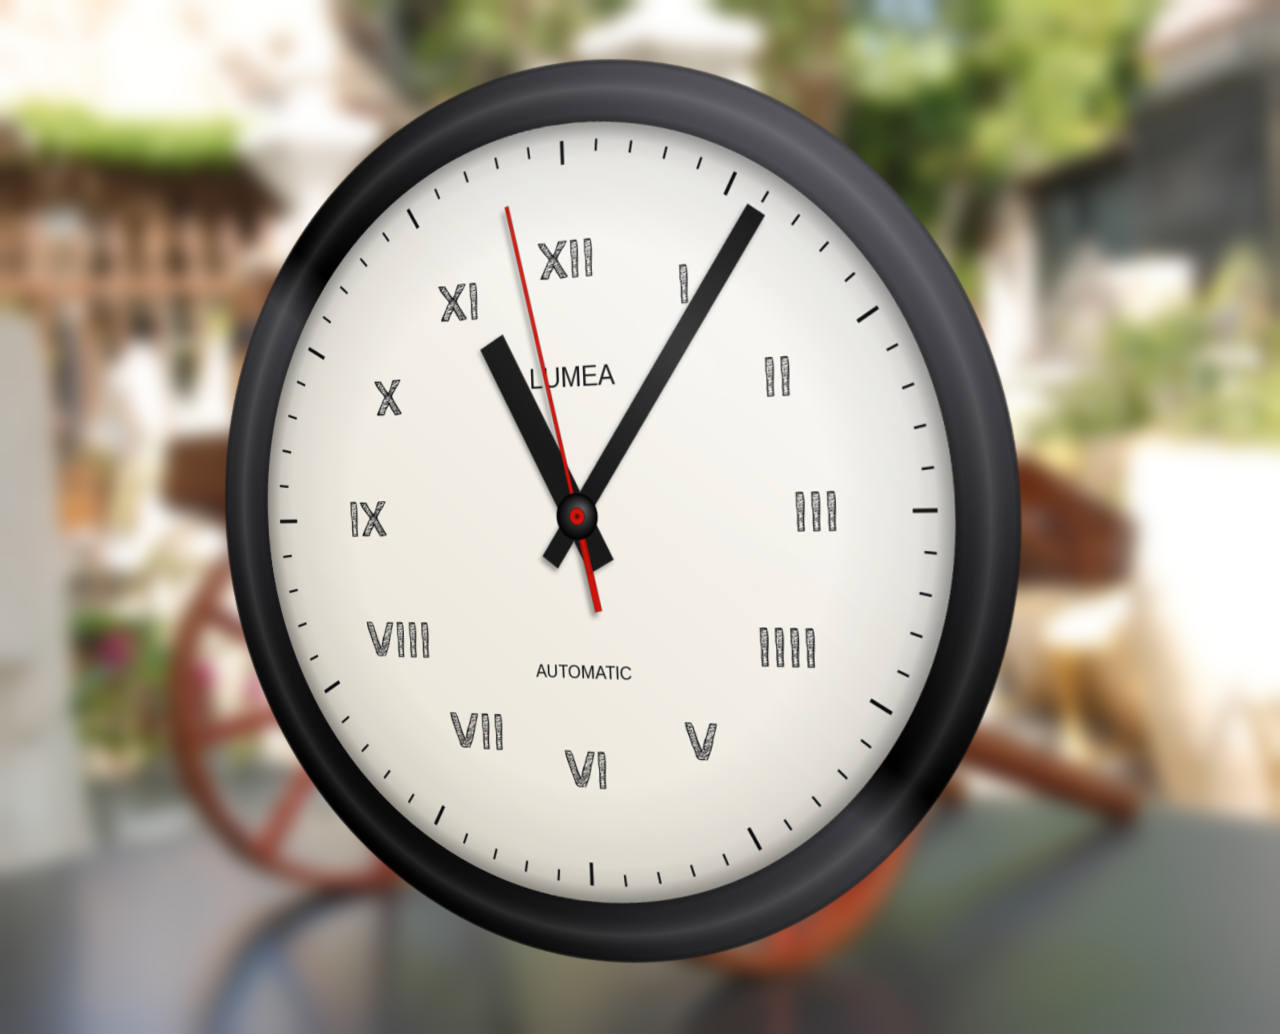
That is 11:05:58
